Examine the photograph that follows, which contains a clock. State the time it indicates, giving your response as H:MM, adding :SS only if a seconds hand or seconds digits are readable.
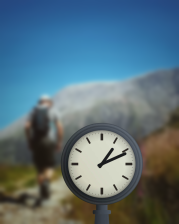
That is 1:11
